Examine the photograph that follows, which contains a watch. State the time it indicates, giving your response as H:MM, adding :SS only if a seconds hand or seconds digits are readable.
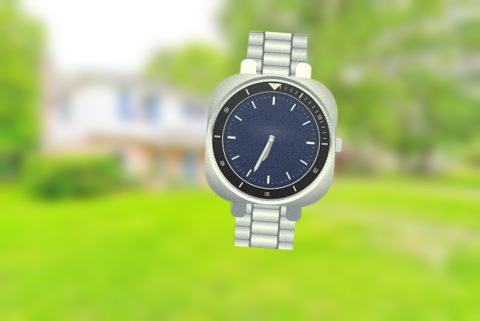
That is 6:34
